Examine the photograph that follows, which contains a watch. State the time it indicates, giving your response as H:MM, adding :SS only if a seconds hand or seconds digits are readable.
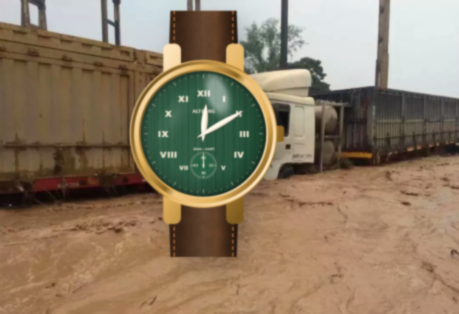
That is 12:10
